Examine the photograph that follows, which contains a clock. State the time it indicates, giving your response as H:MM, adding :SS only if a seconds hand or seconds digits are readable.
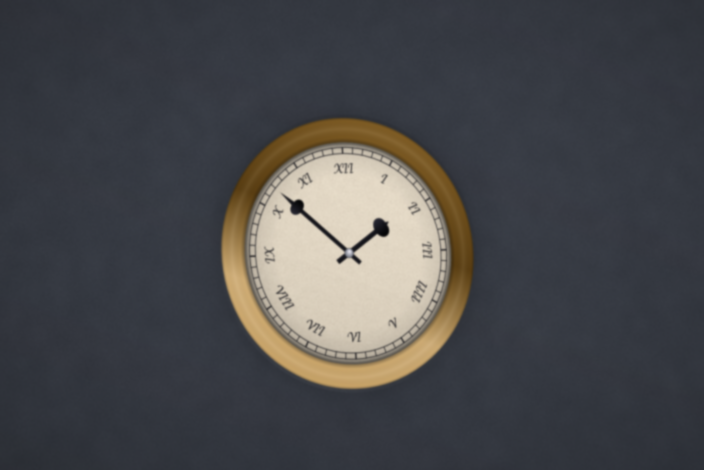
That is 1:52
